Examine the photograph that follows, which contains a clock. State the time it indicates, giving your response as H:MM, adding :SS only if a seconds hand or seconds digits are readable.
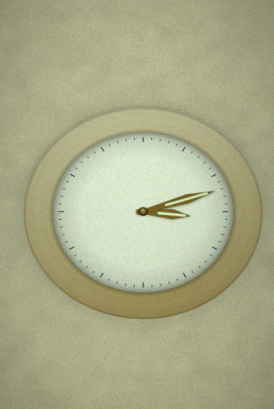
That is 3:12
